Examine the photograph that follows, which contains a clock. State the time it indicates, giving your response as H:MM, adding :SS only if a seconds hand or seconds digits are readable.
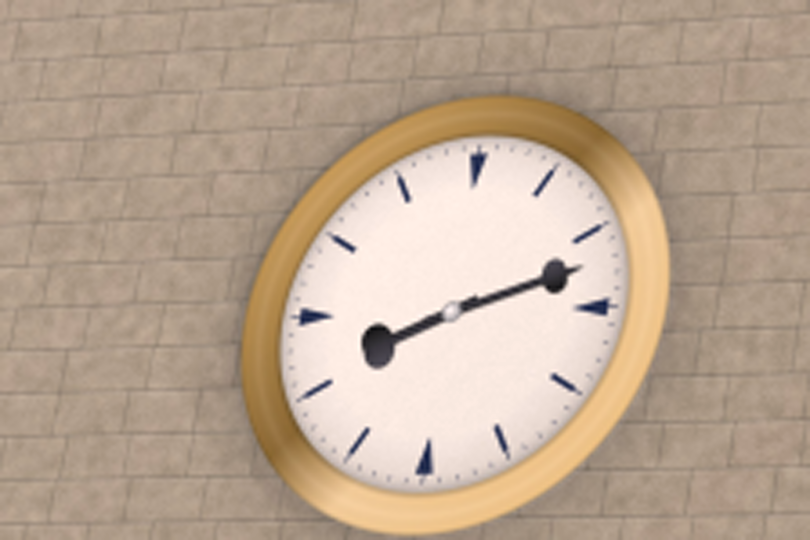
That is 8:12
